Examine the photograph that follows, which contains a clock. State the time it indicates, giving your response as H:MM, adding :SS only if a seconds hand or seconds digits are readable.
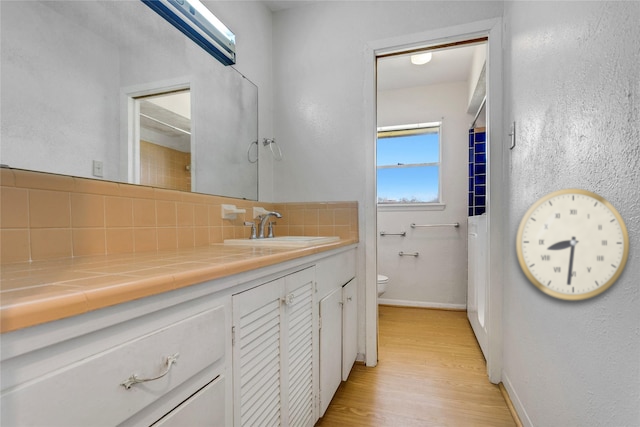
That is 8:31
